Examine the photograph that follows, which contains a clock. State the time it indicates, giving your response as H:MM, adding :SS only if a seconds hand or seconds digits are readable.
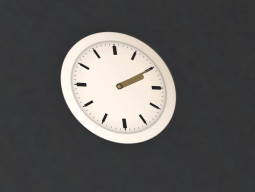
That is 2:10
